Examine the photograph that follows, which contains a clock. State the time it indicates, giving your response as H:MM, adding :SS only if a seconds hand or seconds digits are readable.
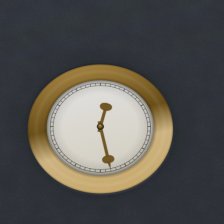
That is 12:28
